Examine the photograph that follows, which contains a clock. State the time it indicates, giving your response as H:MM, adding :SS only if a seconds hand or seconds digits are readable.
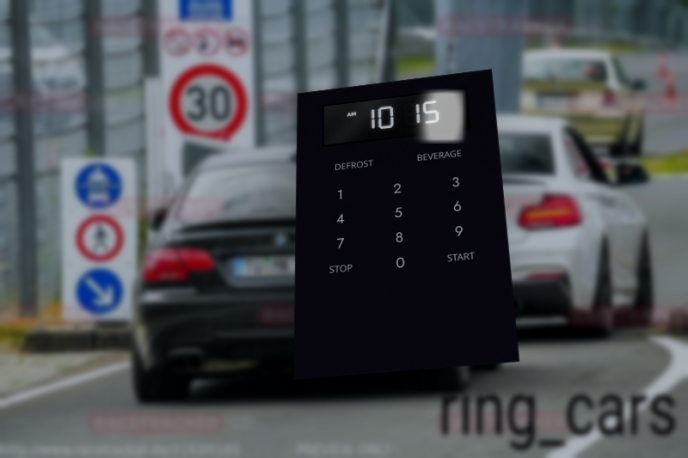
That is 10:15
